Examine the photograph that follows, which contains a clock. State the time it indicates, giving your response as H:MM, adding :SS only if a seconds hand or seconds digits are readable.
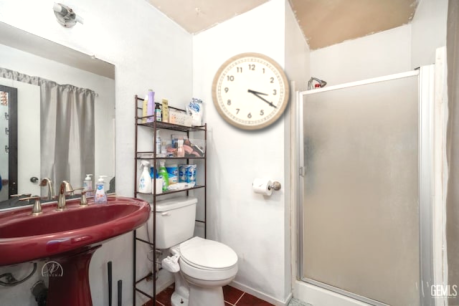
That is 3:20
